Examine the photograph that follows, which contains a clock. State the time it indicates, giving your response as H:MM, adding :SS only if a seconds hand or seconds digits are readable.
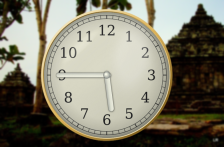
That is 5:45
